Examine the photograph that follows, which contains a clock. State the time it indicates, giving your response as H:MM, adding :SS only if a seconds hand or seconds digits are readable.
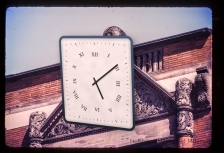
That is 5:09
